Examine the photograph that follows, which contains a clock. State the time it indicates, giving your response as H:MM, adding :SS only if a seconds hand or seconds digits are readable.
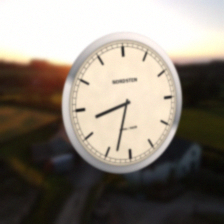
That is 8:33
